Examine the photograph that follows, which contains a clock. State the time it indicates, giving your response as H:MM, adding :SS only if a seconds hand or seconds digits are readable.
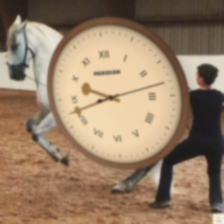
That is 9:42:13
